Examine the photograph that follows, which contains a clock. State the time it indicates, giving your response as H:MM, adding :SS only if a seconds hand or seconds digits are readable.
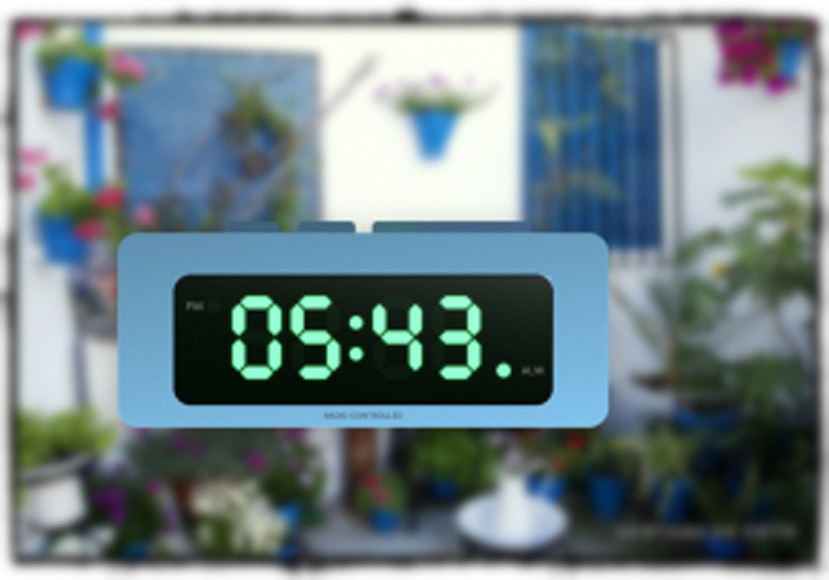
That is 5:43
